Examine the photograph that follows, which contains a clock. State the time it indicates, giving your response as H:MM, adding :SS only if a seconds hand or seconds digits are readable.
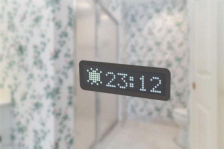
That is 23:12
